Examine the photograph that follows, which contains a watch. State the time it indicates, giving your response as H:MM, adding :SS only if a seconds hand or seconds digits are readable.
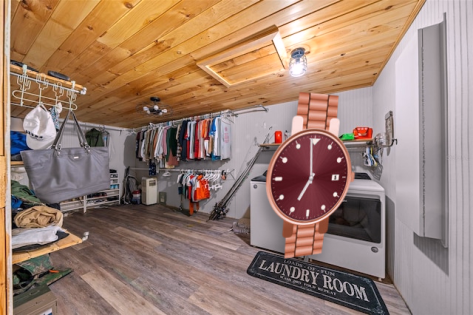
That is 6:59
